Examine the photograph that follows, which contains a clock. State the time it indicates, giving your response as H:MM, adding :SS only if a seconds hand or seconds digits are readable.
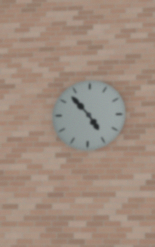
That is 4:53
